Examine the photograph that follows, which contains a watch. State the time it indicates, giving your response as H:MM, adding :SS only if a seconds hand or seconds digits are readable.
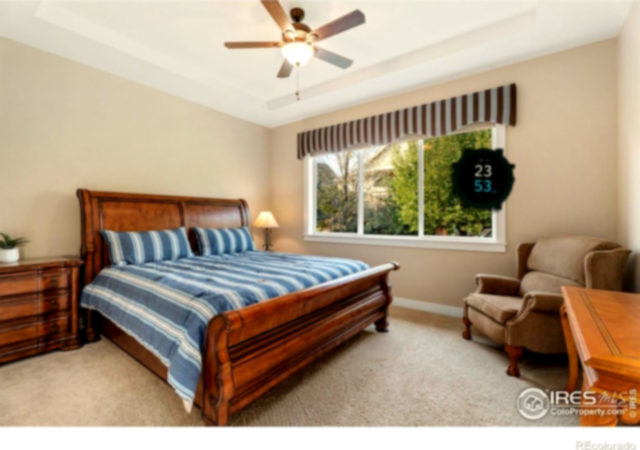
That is 23:53
